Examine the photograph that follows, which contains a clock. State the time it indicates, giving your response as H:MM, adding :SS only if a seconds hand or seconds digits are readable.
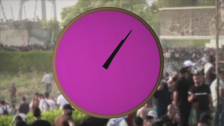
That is 1:06
